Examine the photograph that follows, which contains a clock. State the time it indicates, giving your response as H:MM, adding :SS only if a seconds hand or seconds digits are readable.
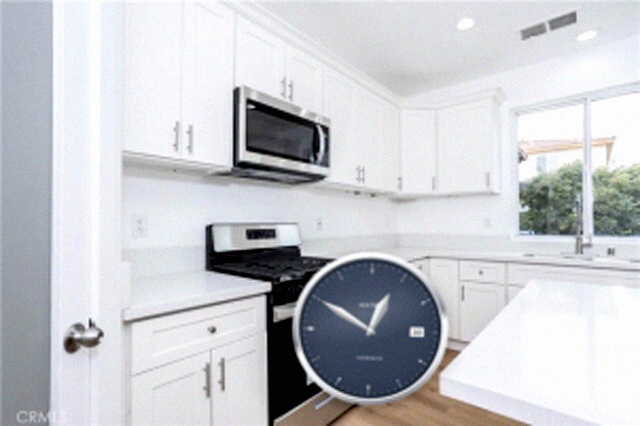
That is 12:50
